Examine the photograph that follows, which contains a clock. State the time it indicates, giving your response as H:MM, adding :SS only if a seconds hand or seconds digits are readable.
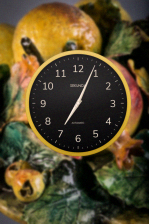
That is 7:04
